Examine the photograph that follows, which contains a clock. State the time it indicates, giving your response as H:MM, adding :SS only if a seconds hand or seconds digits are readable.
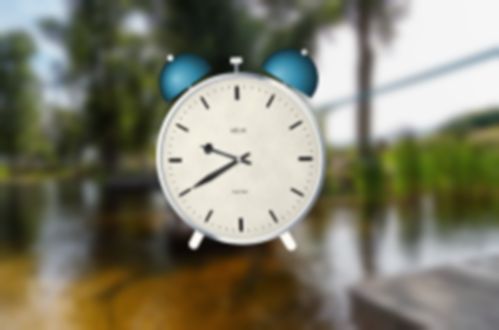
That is 9:40
